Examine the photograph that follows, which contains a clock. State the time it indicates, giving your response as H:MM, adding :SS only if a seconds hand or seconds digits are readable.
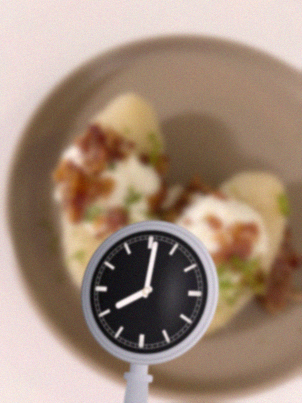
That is 8:01
